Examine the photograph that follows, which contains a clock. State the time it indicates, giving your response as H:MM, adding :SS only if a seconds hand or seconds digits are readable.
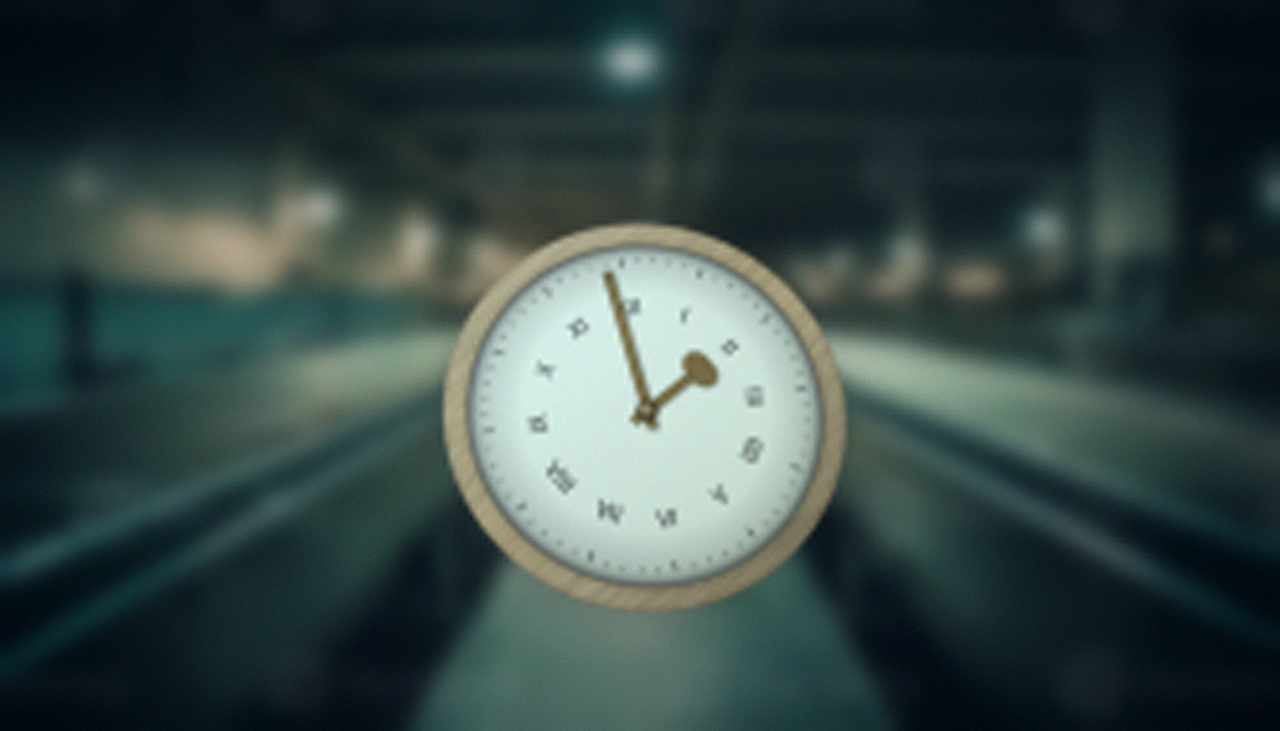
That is 1:59
